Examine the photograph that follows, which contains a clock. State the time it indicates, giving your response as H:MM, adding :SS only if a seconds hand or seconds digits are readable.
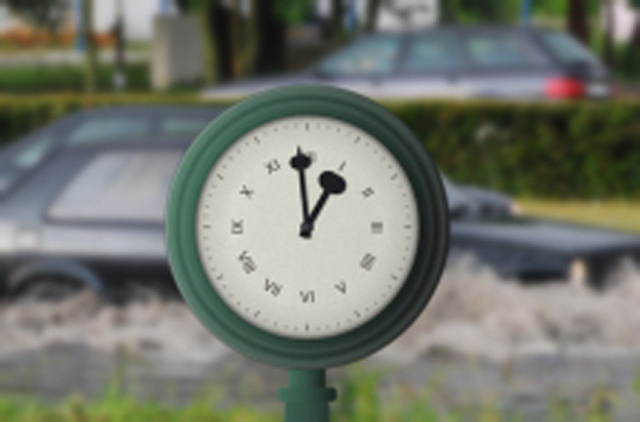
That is 12:59
